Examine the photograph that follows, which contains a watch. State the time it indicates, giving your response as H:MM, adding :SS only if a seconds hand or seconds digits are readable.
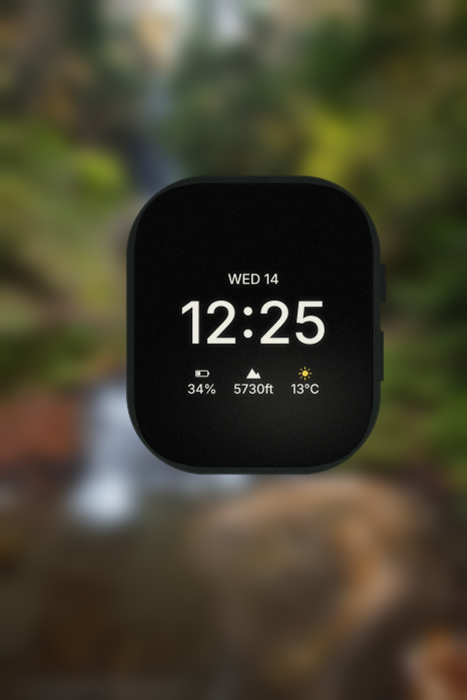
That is 12:25
